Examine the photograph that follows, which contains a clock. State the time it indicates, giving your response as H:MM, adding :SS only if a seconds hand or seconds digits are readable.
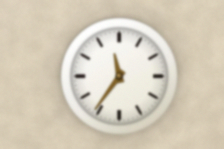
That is 11:36
